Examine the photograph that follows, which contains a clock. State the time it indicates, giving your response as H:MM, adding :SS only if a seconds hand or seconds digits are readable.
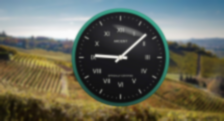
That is 9:08
